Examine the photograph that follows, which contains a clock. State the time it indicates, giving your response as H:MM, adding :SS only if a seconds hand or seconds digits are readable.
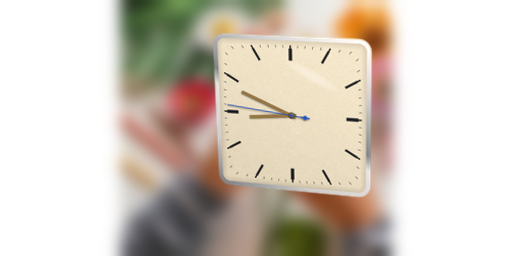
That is 8:48:46
